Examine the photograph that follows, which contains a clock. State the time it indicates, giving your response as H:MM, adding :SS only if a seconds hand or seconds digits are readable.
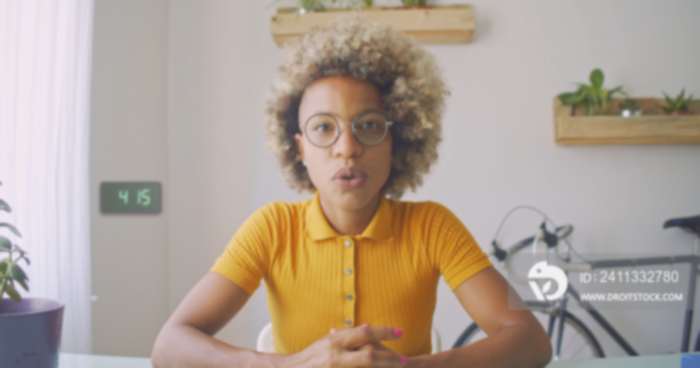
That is 4:15
